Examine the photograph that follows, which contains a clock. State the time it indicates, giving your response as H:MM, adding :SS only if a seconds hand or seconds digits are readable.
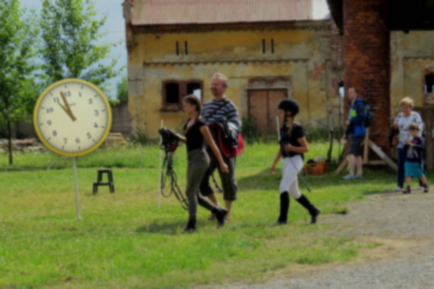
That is 10:58
